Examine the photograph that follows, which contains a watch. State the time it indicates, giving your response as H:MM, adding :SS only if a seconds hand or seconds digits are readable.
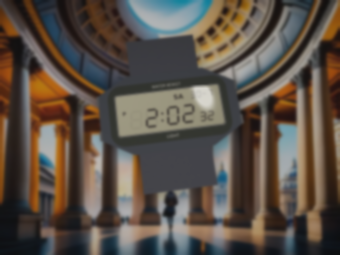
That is 2:02
